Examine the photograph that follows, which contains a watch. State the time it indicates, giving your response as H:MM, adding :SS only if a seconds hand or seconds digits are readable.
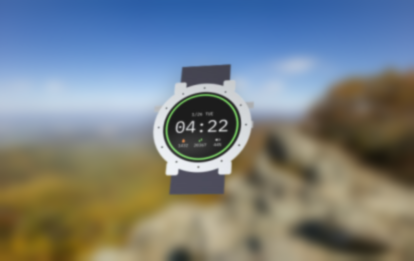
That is 4:22
